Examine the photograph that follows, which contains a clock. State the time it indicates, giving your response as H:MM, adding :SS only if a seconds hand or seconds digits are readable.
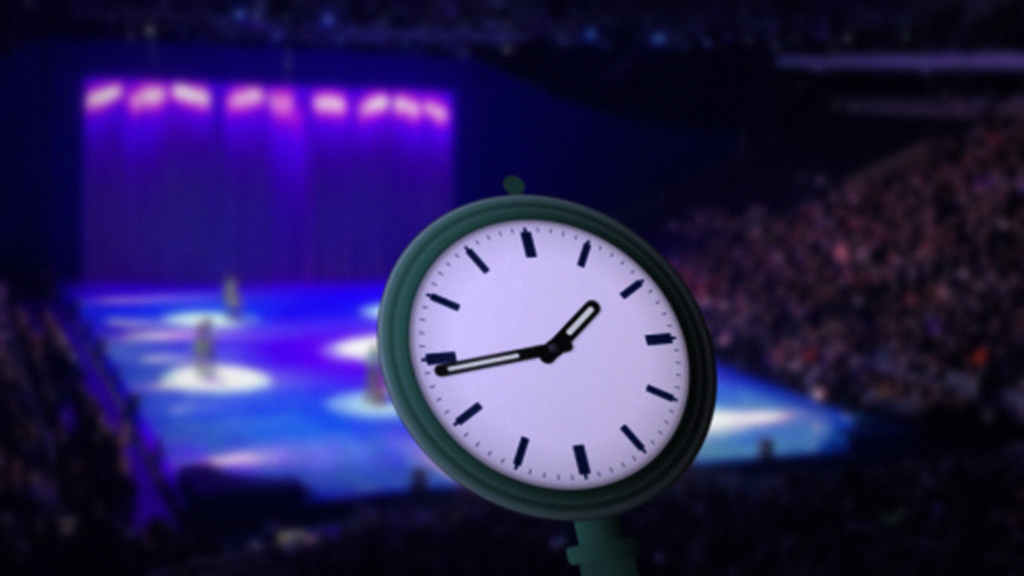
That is 1:44
